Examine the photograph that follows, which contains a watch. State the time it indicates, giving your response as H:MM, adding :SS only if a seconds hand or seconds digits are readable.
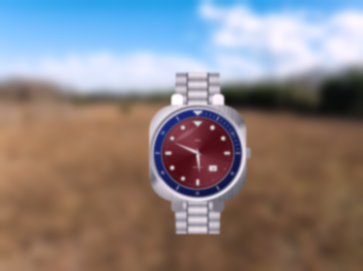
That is 5:49
